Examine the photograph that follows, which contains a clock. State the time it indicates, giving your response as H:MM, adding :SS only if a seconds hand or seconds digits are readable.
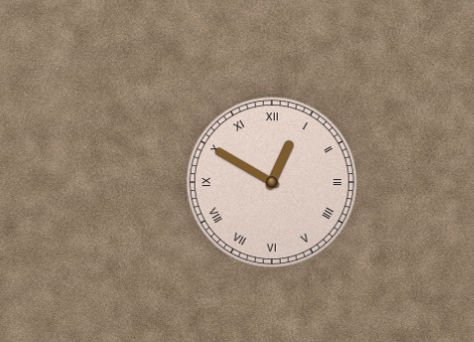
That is 12:50
